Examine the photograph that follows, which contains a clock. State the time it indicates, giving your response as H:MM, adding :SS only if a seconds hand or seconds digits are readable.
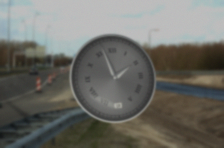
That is 1:57
